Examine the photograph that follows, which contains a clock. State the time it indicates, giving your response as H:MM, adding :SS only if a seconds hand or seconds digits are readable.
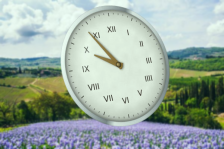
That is 9:54
